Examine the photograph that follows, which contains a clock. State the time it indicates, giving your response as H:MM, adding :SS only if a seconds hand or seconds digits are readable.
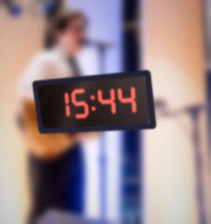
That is 15:44
